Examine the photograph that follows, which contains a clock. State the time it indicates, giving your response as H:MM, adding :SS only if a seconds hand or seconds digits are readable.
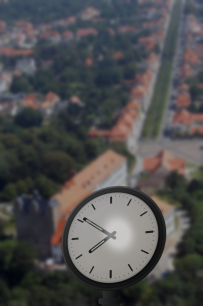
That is 7:51
